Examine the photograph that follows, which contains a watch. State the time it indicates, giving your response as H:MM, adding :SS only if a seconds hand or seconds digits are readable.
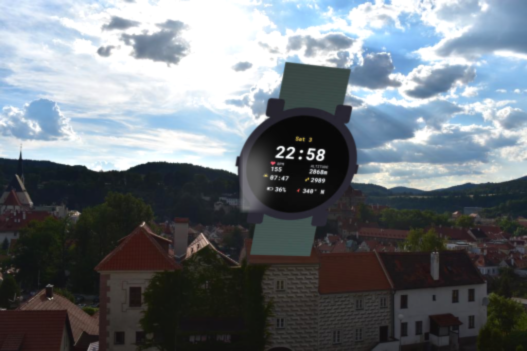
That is 22:58
